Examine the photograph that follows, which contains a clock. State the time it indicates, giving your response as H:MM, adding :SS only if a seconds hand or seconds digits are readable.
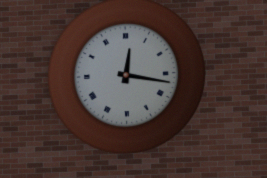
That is 12:17
